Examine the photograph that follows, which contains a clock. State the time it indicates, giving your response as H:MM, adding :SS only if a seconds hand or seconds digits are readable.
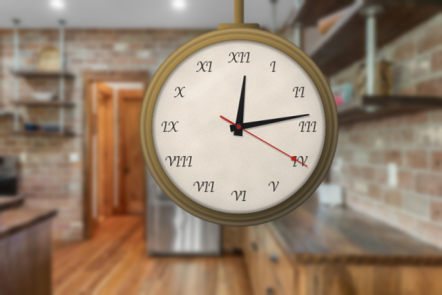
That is 12:13:20
